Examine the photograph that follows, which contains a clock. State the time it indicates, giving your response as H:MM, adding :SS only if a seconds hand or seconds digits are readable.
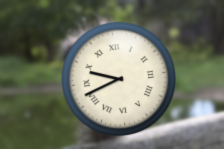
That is 9:42
